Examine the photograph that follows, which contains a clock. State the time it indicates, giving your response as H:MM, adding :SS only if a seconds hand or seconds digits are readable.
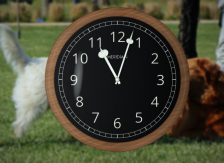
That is 11:03
